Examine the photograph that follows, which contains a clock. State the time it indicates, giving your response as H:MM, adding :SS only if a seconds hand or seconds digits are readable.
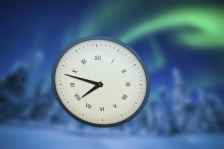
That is 7:48
